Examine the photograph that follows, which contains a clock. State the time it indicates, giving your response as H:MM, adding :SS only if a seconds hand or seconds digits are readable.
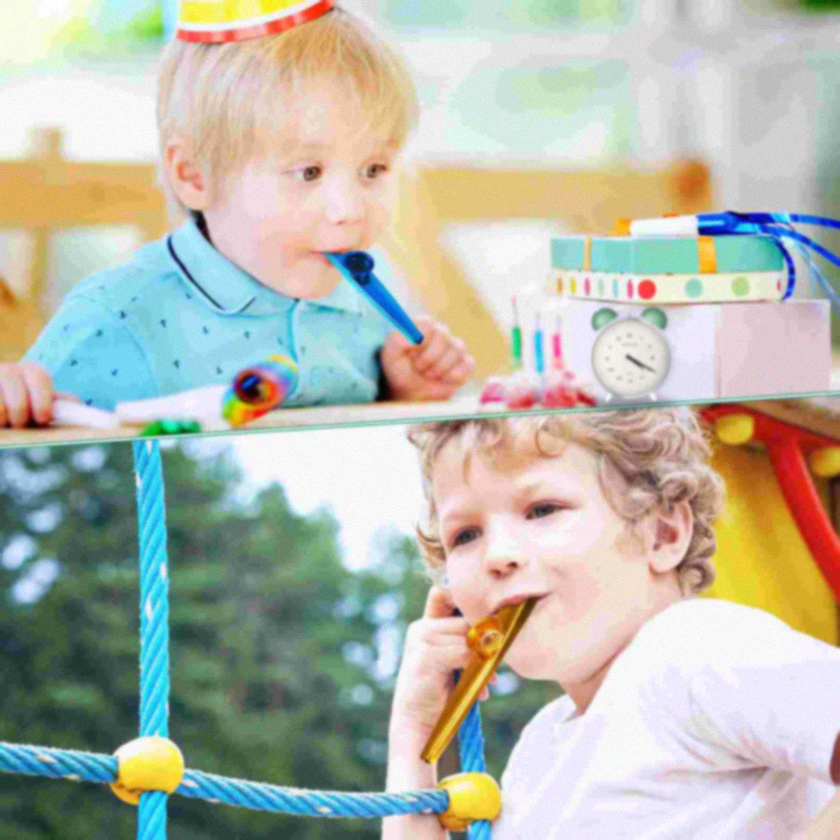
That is 4:20
